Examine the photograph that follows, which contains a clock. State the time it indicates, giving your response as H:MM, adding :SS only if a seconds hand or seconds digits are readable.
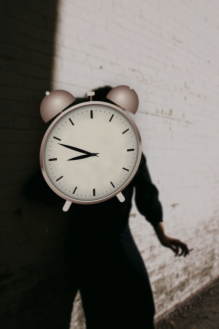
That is 8:49
